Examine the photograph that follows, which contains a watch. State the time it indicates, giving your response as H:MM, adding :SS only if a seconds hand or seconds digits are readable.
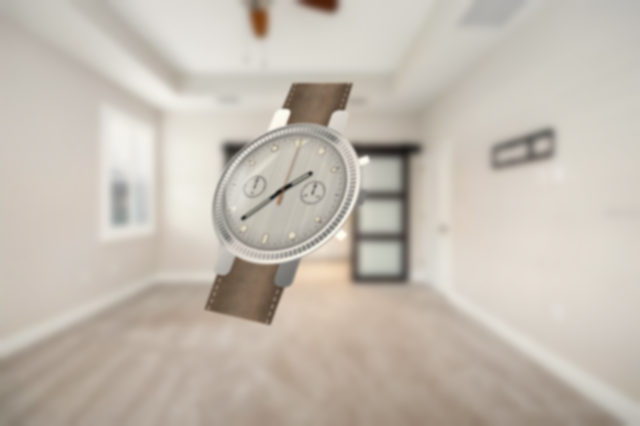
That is 1:37
